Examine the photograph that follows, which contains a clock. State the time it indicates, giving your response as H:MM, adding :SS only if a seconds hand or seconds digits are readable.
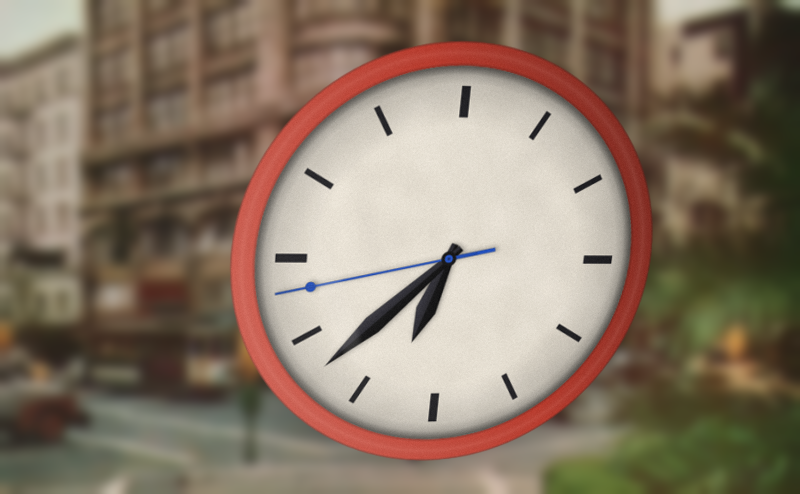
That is 6:37:43
